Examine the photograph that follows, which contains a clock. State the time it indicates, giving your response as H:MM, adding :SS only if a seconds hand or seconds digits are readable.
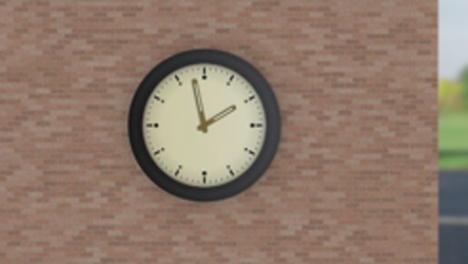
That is 1:58
